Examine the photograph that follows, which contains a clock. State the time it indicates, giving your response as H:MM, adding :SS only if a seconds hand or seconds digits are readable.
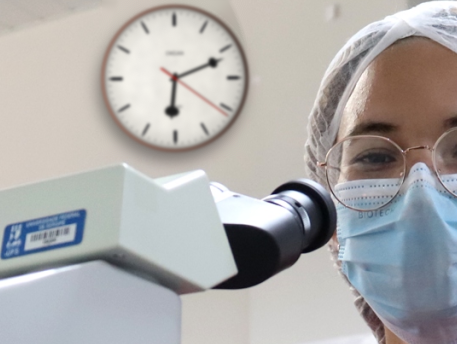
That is 6:11:21
